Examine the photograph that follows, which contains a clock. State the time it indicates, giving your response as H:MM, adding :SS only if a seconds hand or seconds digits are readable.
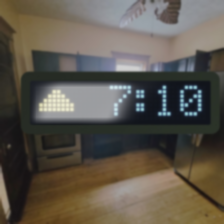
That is 7:10
